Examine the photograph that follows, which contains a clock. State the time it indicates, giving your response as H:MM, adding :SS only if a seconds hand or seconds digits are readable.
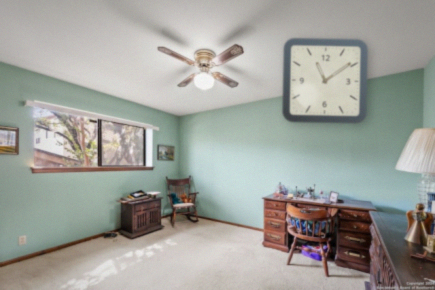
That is 11:09
